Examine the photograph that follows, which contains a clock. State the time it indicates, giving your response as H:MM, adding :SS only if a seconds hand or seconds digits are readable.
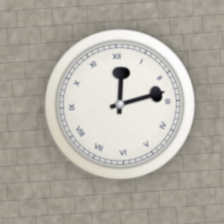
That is 12:13
